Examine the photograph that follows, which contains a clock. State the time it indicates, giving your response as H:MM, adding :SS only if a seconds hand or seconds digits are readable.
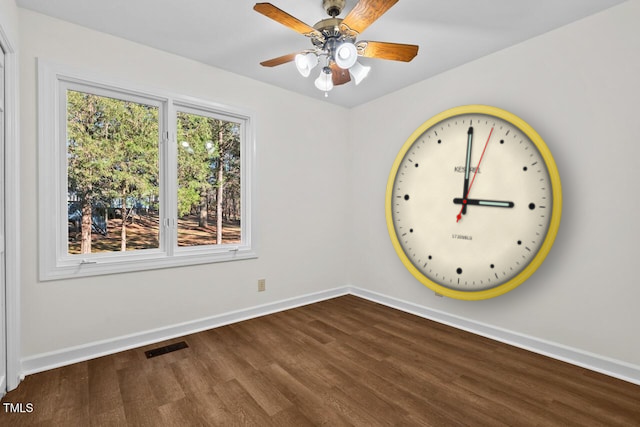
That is 3:00:03
